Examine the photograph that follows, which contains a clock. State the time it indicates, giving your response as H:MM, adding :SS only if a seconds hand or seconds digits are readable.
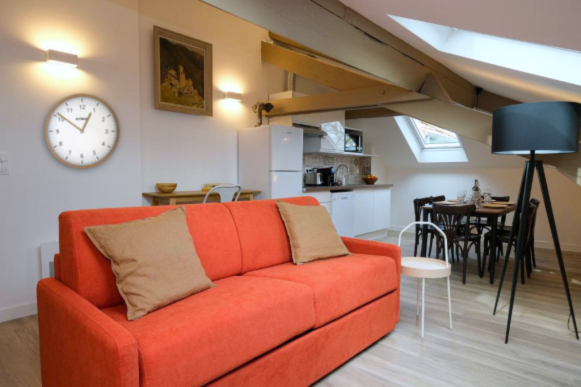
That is 12:51
